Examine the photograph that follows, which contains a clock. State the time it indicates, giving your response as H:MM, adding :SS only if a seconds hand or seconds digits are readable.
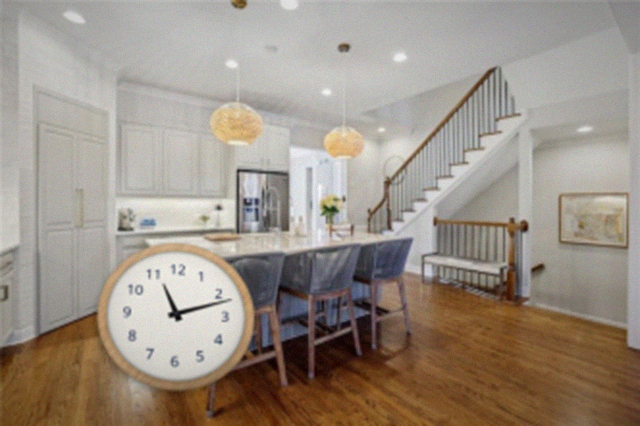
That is 11:12
